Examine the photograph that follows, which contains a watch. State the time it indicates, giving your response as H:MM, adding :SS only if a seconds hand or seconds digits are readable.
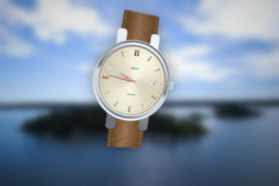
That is 9:46
